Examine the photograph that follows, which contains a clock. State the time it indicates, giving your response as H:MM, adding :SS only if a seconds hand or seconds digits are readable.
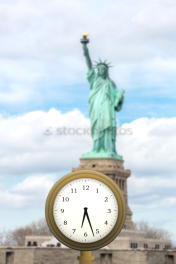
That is 6:27
